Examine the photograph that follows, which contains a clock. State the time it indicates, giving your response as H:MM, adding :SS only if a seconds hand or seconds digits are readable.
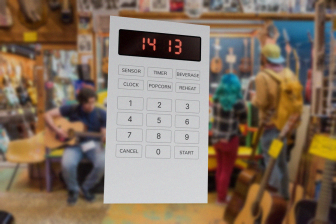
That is 14:13
